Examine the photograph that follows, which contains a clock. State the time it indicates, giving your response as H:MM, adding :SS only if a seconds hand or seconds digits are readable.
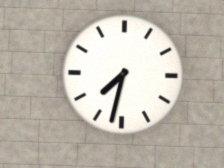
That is 7:32
